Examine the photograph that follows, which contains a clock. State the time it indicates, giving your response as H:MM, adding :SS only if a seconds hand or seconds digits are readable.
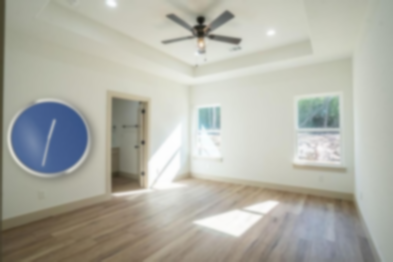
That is 12:32
